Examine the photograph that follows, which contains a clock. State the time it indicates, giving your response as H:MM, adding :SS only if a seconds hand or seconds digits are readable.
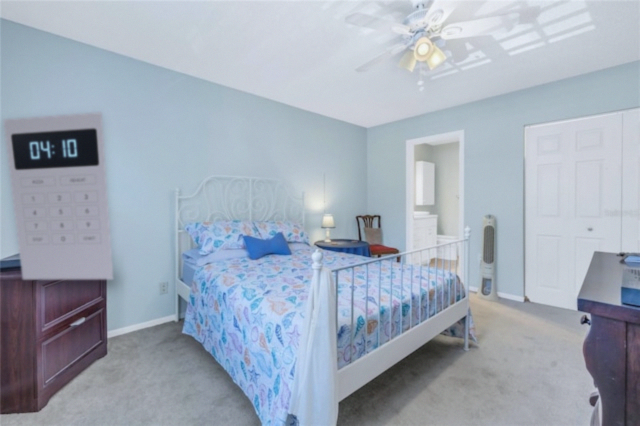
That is 4:10
